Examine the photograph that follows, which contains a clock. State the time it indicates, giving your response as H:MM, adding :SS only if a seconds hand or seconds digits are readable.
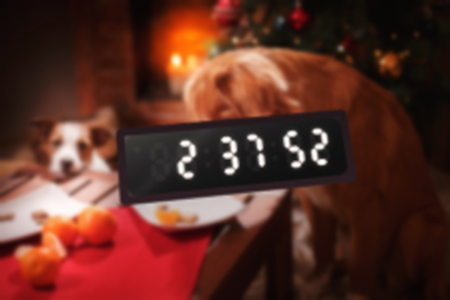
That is 2:37:52
